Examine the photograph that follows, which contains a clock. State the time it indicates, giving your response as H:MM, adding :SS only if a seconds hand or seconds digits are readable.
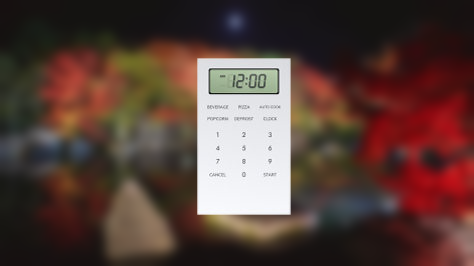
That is 12:00
